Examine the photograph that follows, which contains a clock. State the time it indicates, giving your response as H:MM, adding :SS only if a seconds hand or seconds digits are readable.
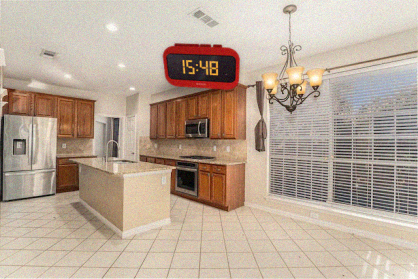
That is 15:48
